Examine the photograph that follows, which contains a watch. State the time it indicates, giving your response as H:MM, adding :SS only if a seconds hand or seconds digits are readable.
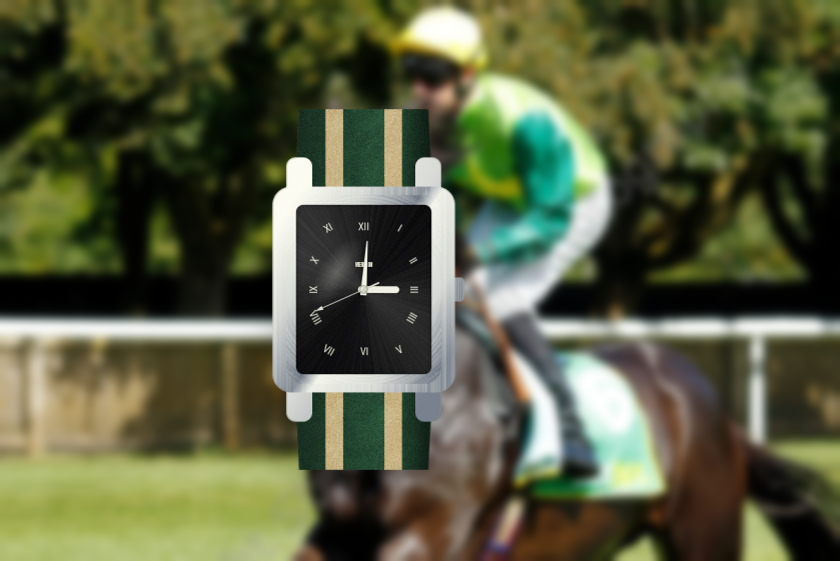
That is 3:00:41
